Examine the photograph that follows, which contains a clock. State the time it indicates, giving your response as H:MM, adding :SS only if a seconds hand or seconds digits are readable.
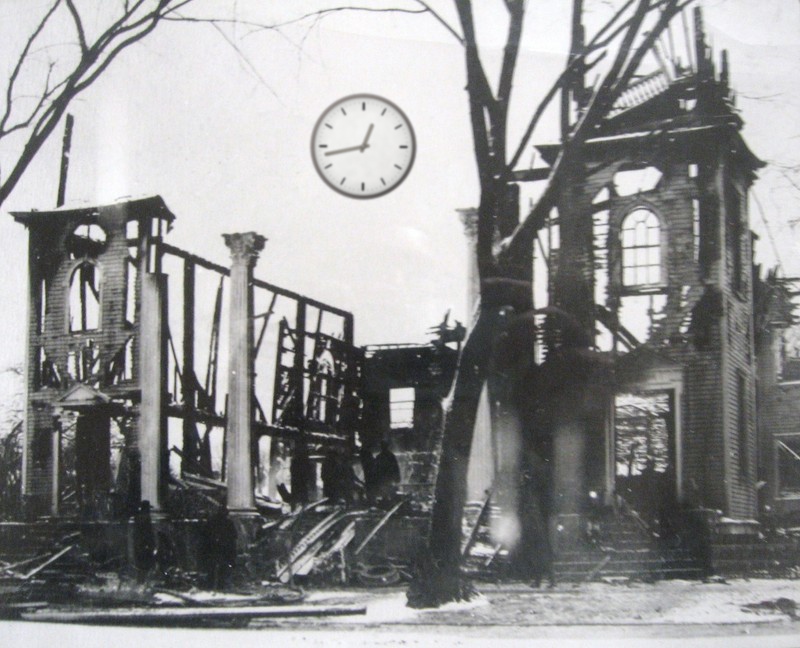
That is 12:43
